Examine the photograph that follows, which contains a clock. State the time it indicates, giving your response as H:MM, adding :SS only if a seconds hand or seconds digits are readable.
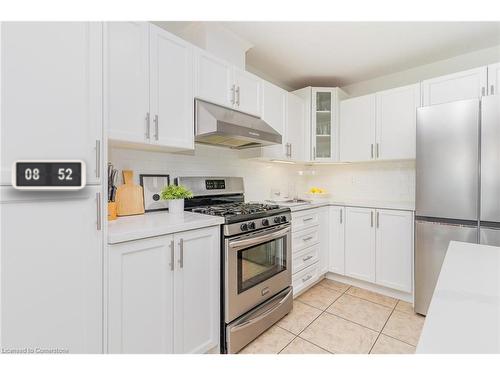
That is 8:52
